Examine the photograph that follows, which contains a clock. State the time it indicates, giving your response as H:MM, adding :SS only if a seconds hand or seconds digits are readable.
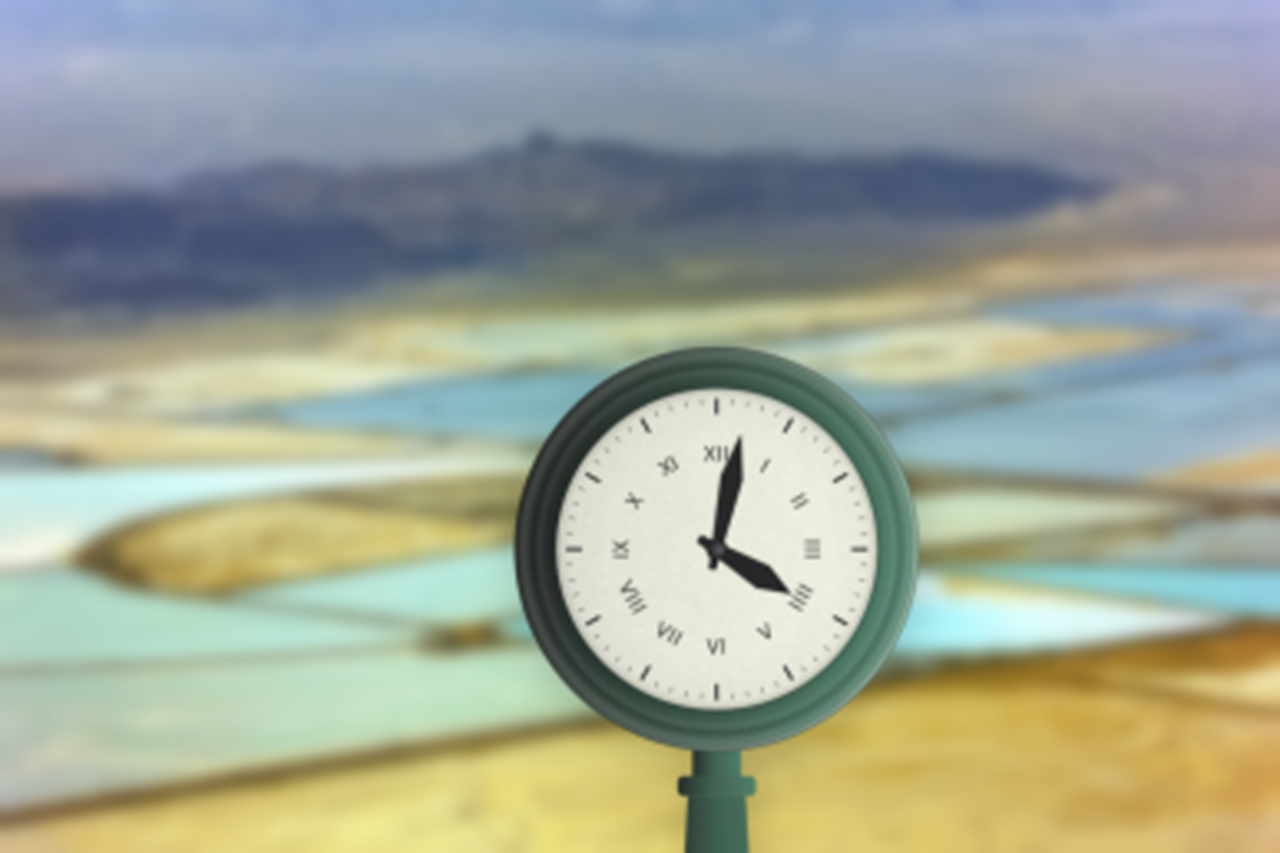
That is 4:02
